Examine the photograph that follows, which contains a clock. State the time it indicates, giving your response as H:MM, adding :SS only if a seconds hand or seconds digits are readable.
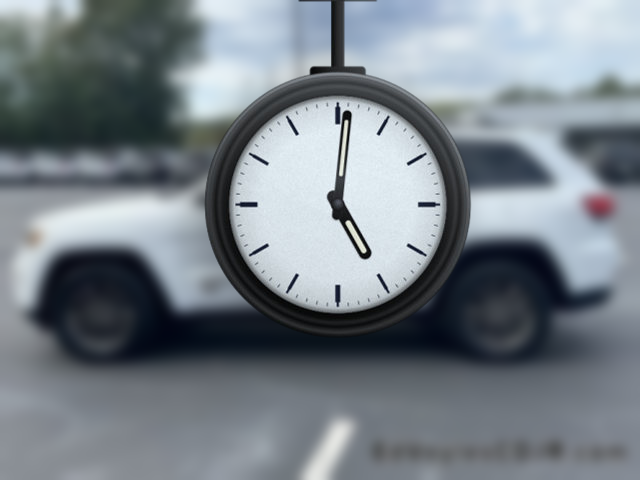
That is 5:01
